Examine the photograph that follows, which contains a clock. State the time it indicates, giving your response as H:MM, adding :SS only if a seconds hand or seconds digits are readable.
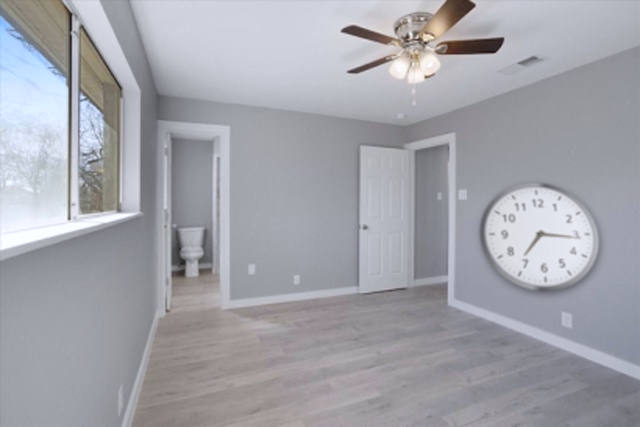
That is 7:16
